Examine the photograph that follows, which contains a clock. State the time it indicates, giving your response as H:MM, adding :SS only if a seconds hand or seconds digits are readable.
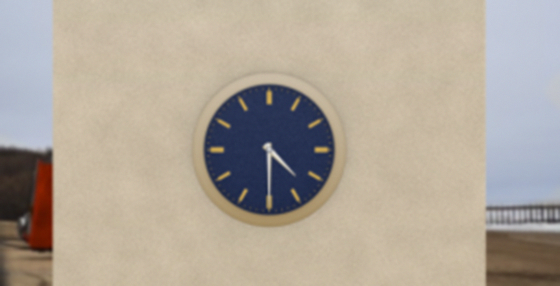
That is 4:30
